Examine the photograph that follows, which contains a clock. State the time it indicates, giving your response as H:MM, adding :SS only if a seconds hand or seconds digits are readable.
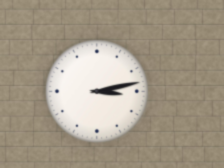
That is 3:13
